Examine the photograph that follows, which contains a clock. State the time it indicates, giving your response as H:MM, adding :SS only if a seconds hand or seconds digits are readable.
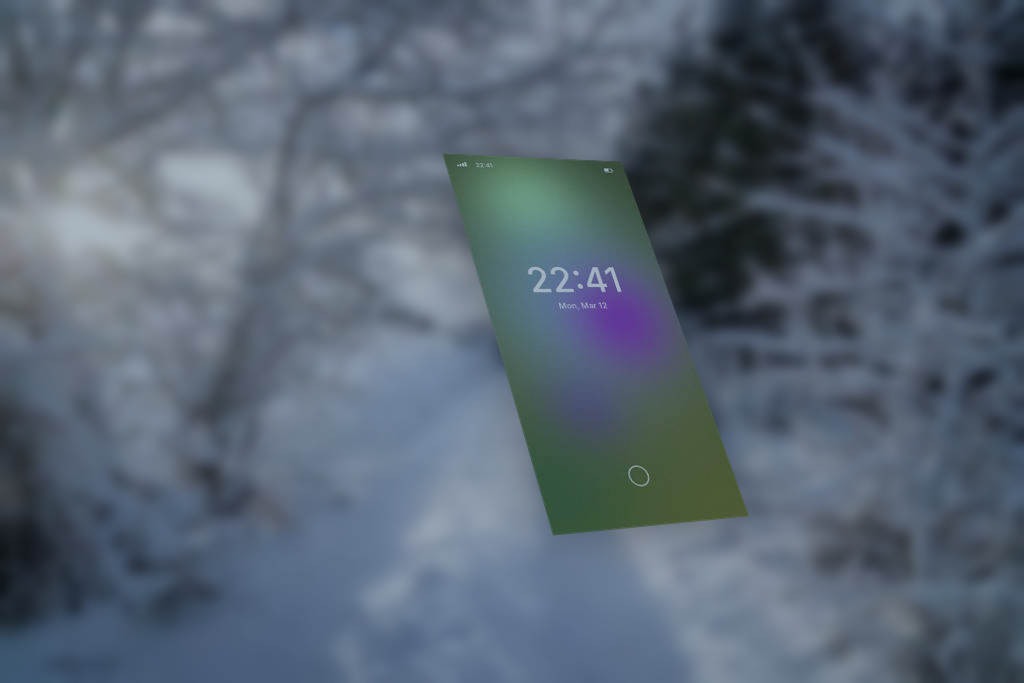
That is 22:41
